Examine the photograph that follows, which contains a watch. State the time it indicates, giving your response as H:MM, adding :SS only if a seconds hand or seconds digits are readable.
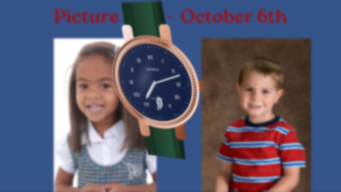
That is 7:12
